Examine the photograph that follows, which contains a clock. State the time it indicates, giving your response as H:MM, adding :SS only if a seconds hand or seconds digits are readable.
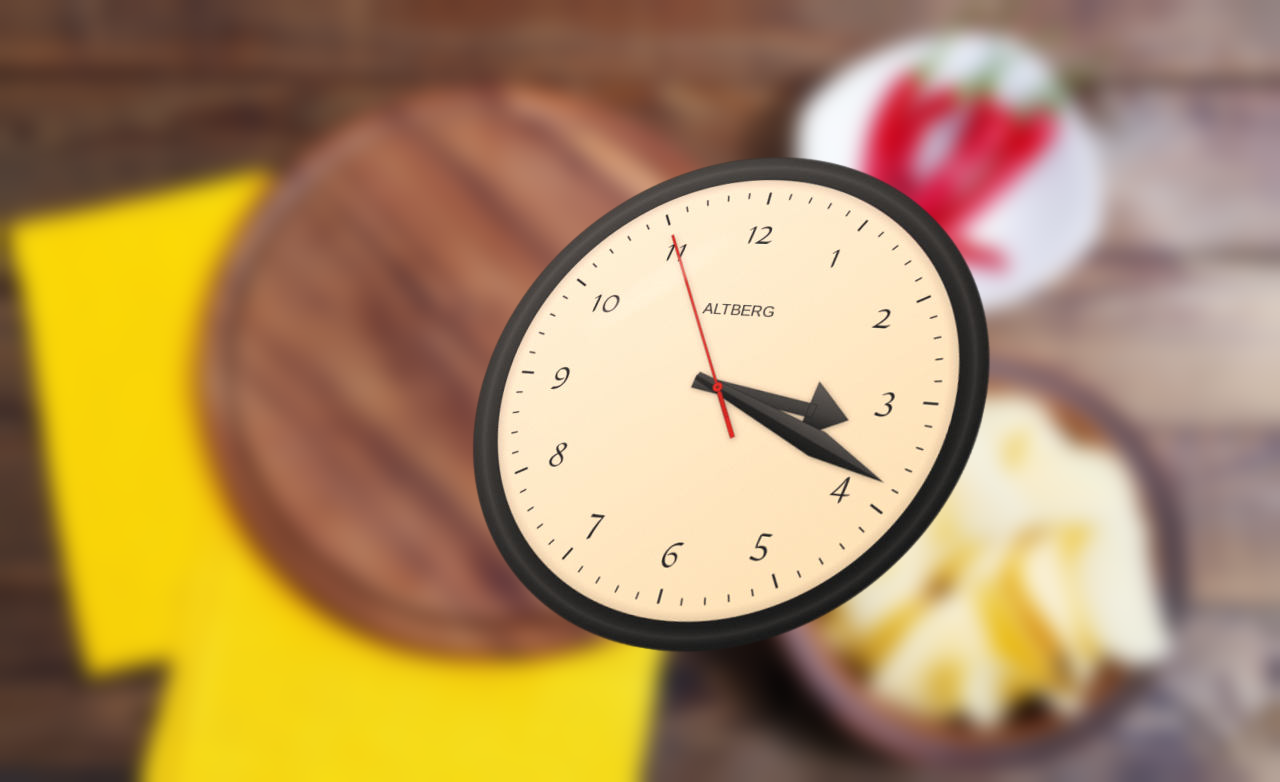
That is 3:18:55
